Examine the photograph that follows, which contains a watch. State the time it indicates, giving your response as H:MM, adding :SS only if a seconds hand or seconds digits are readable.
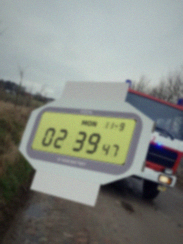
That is 2:39
